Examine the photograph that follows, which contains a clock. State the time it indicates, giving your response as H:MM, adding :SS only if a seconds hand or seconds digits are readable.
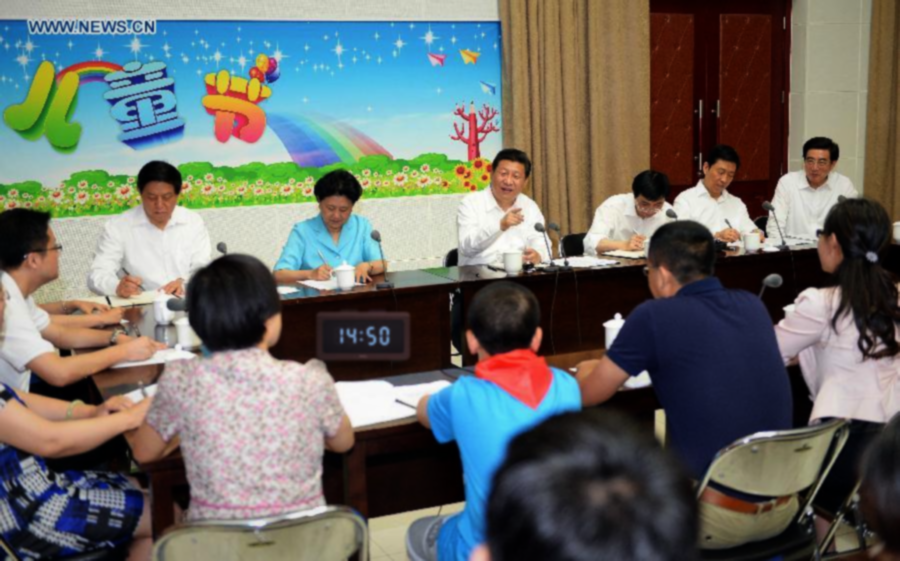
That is 14:50
